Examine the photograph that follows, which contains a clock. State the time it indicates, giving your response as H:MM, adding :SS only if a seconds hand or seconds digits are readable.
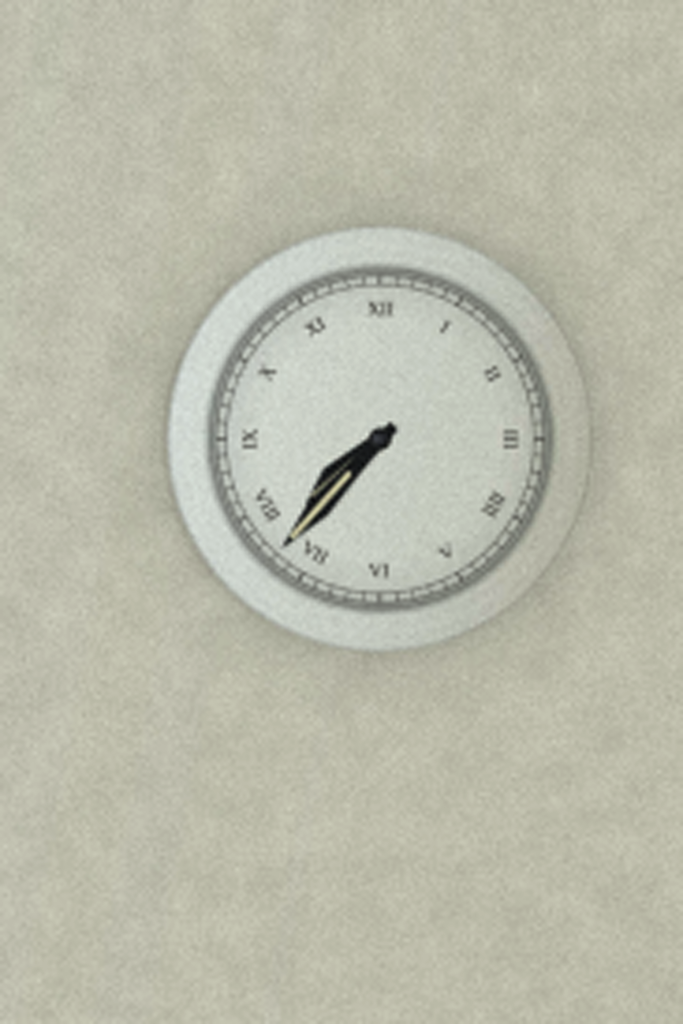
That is 7:37
